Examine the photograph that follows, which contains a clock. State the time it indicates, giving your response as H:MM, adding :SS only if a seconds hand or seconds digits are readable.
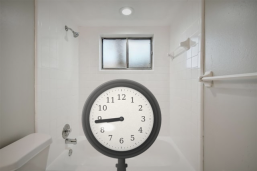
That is 8:44
